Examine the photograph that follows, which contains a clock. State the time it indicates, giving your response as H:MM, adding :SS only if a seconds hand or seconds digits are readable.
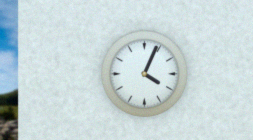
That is 4:04
